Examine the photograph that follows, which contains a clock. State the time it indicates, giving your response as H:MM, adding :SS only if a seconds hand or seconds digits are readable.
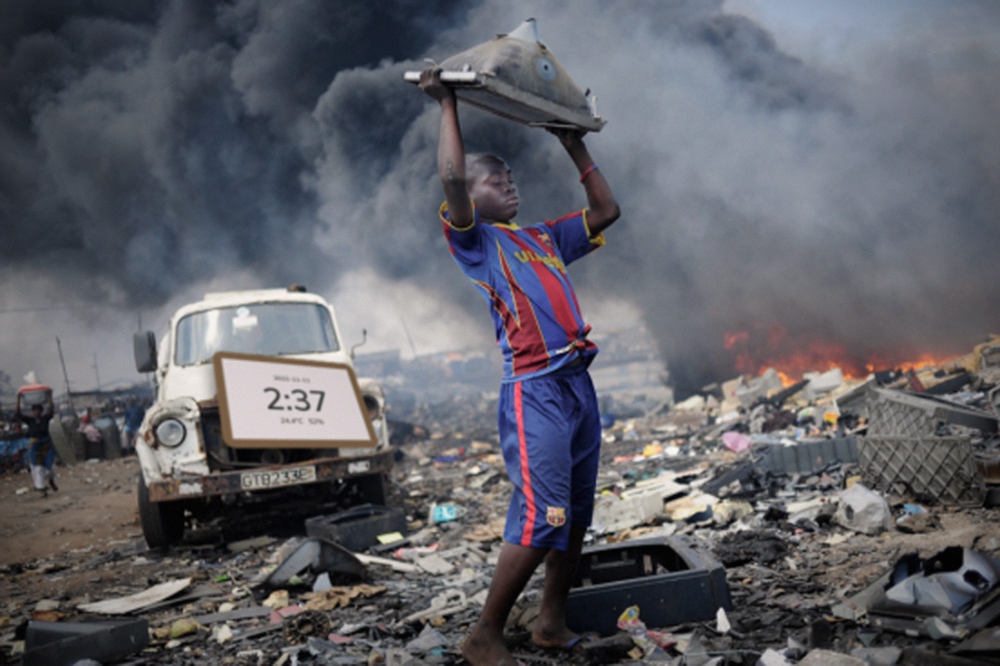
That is 2:37
